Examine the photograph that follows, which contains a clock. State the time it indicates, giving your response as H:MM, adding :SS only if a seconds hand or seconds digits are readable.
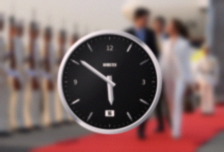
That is 5:51
